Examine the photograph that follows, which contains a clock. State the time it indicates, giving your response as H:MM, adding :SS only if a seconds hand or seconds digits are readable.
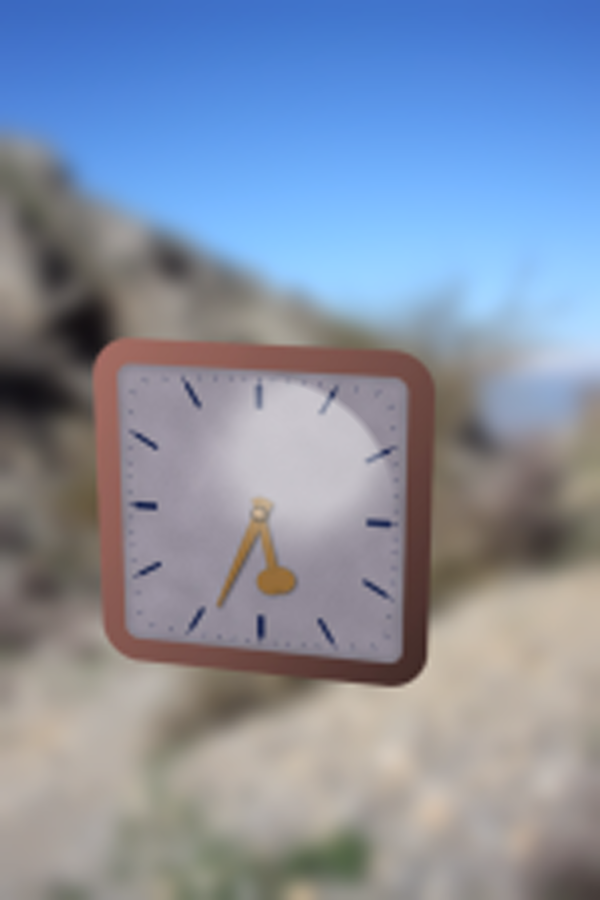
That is 5:34
